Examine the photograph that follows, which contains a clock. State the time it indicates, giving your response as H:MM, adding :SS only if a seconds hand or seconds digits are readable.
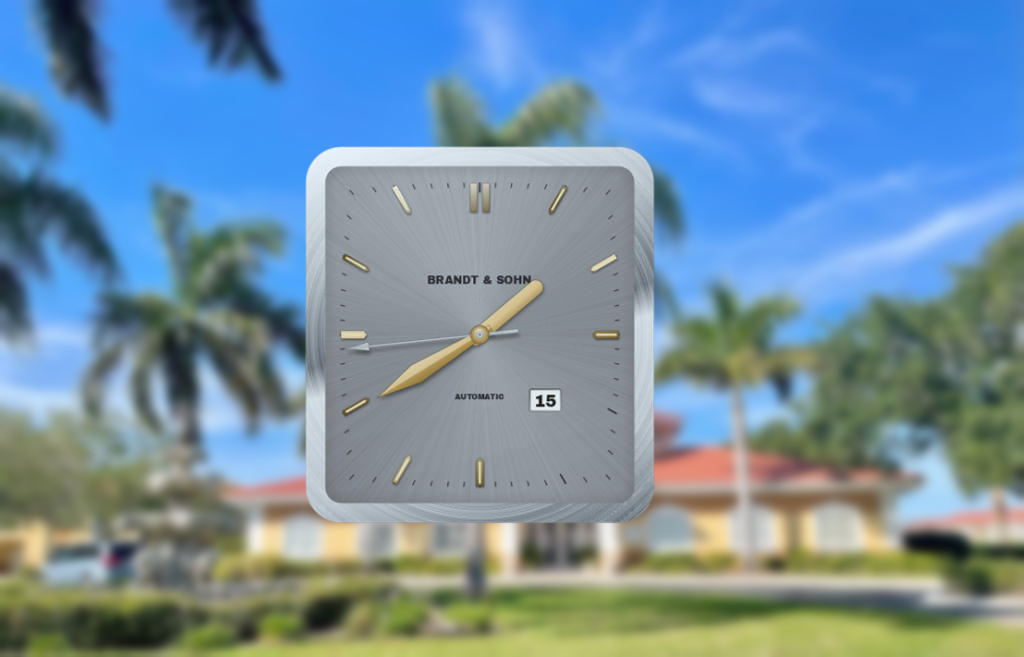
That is 1:39:44
